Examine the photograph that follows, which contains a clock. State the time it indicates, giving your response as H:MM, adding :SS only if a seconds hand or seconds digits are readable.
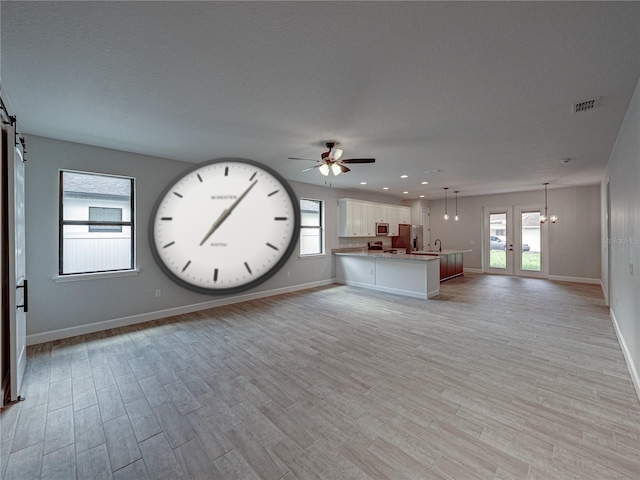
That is 7:06
